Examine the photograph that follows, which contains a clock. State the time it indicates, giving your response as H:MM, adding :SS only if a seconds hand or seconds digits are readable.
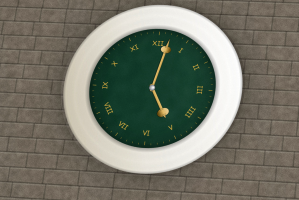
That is 5:02
